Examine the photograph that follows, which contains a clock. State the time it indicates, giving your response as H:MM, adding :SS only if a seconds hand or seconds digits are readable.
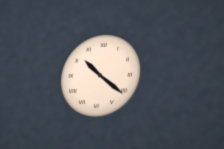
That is 10:21
